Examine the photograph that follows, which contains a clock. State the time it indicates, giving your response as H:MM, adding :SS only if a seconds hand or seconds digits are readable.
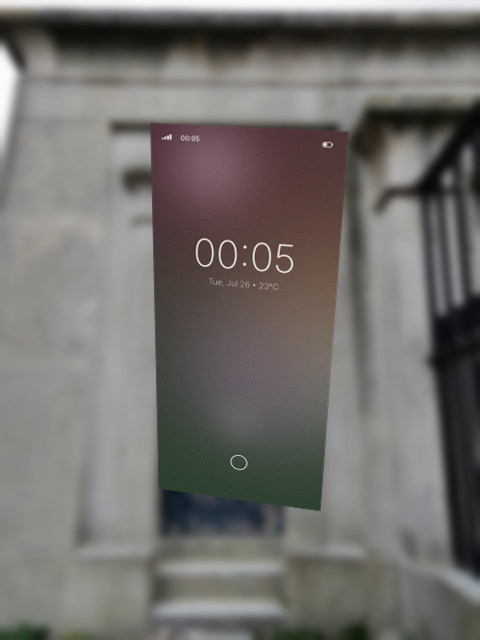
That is 0:05
